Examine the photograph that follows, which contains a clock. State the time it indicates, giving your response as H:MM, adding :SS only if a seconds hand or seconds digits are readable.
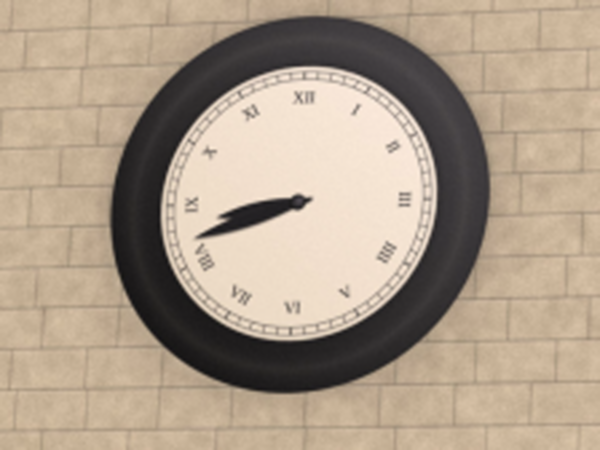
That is 8:42
